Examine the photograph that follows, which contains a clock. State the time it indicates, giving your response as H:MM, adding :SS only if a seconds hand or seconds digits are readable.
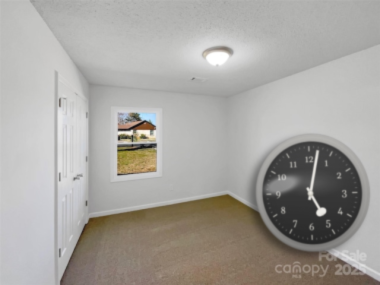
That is 5:02
